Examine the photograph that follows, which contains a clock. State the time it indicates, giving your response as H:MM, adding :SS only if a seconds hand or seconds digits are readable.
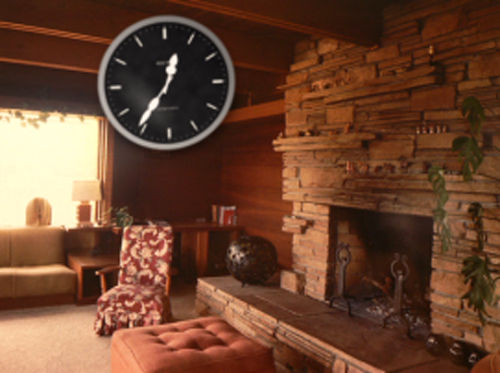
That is 12:36
